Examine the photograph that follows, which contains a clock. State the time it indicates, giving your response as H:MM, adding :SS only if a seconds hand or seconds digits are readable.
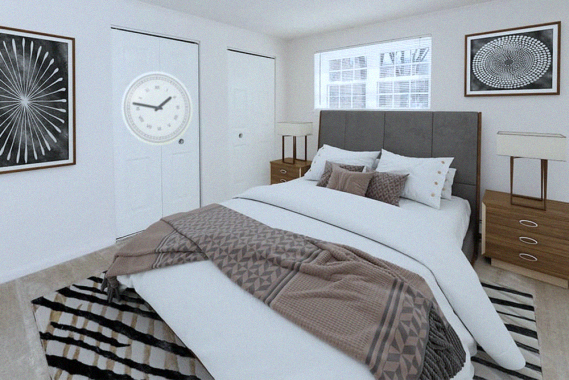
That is 1:47
